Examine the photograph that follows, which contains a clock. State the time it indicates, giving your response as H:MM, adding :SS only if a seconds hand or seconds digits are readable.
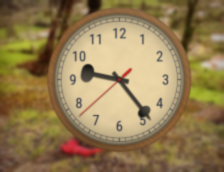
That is 9:23:38
